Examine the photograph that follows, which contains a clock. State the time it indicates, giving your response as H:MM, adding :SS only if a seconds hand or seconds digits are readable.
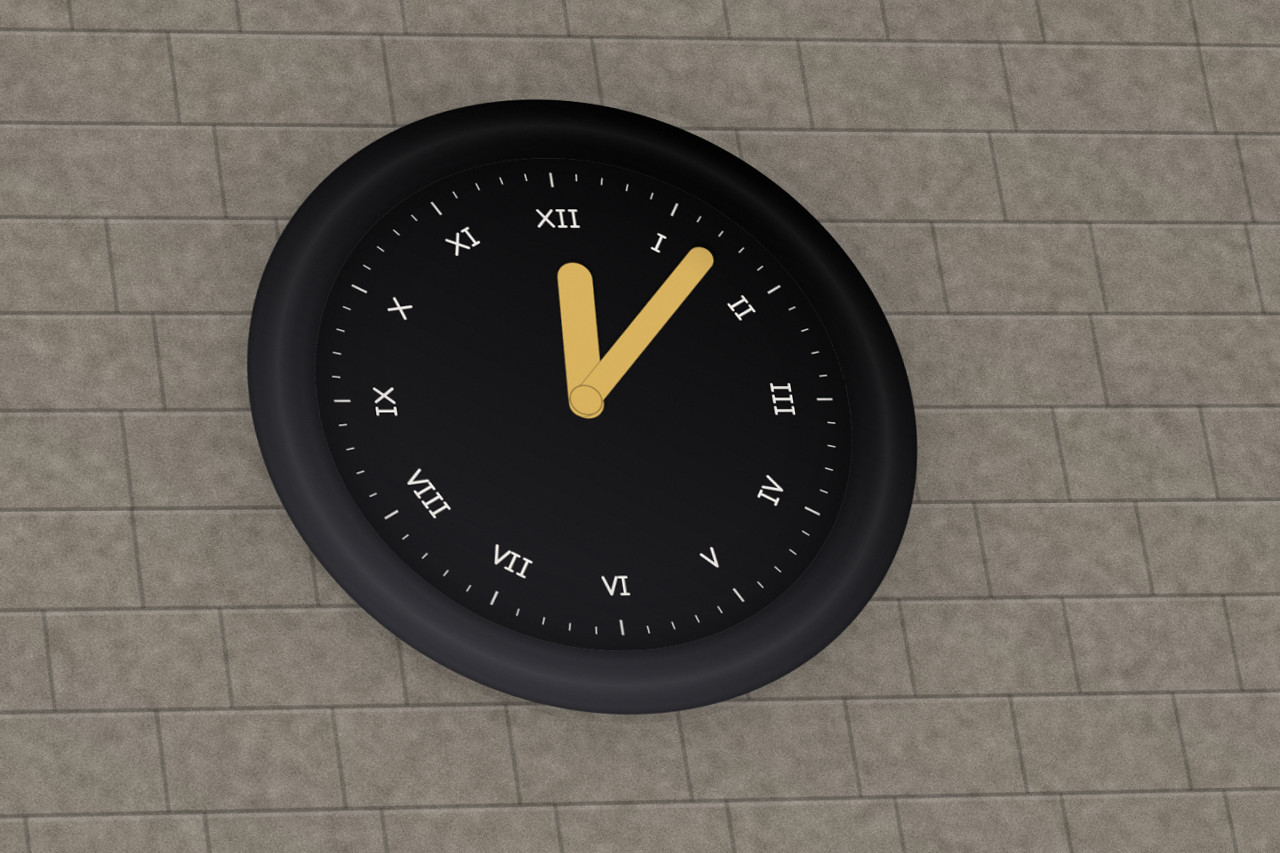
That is 12:07
